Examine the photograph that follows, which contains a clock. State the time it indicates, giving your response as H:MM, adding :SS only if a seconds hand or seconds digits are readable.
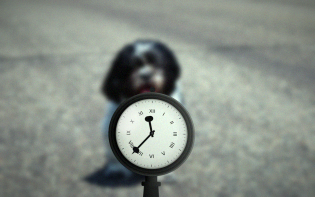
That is 11:37
